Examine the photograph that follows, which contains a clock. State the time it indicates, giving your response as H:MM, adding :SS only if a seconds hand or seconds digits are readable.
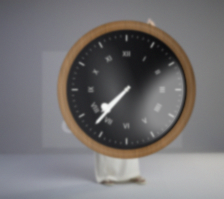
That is 7:37
